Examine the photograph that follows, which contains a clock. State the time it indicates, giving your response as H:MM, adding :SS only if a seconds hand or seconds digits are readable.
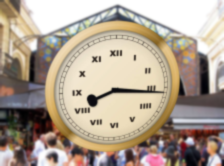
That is 8:16
